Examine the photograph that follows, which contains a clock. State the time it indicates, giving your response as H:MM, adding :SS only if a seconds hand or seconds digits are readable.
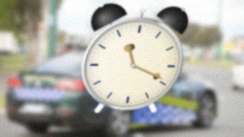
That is 11:19
